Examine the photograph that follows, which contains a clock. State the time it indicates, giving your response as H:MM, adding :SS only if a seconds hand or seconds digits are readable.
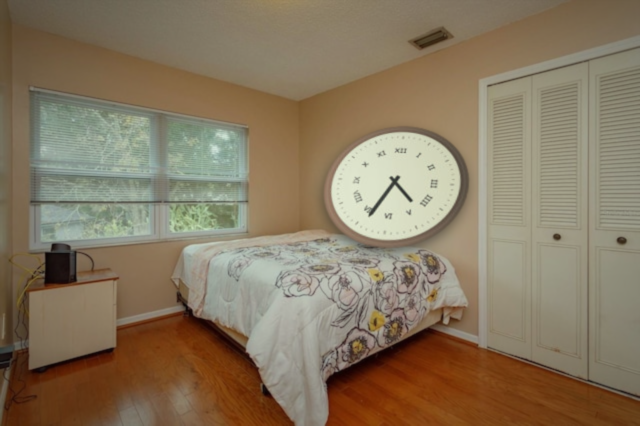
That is 4:34
